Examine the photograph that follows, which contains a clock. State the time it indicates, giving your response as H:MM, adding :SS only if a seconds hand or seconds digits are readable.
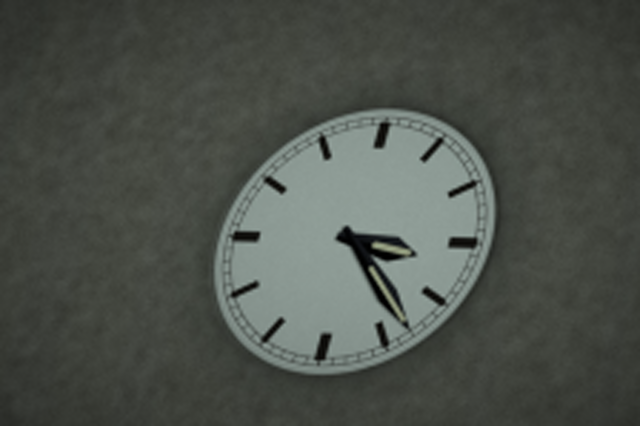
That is 3:23
